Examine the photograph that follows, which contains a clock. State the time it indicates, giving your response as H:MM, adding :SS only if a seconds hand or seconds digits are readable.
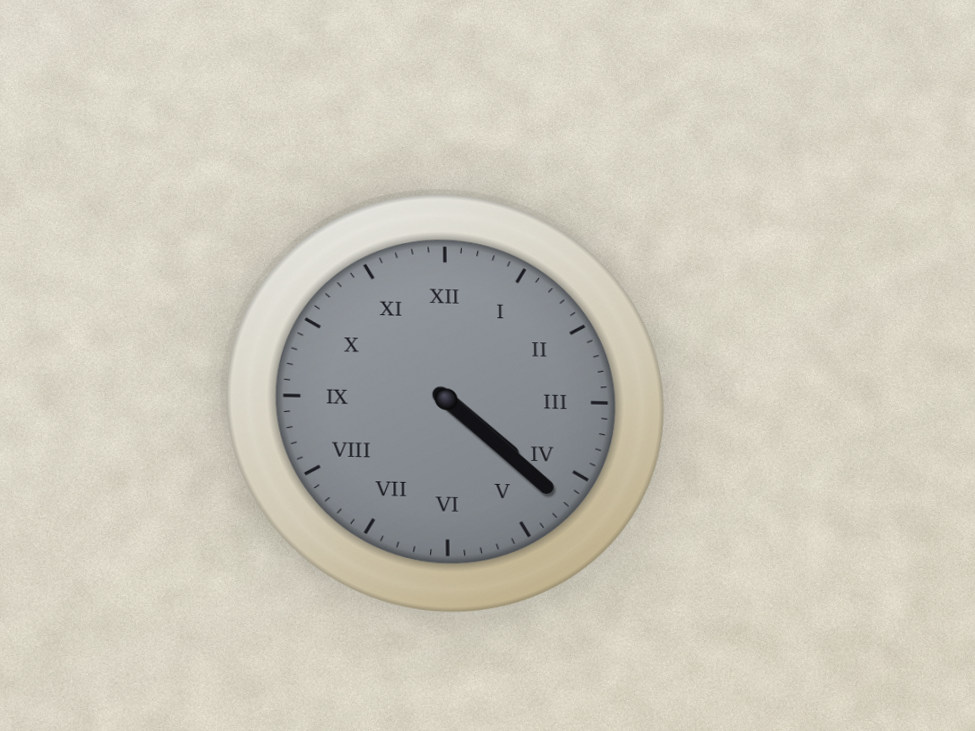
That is 4:22
